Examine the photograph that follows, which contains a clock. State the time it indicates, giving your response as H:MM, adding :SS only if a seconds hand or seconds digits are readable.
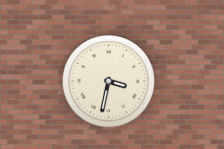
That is 3:32
